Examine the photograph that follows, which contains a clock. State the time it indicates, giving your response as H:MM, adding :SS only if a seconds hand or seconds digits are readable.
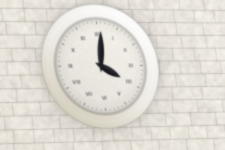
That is 4:01
